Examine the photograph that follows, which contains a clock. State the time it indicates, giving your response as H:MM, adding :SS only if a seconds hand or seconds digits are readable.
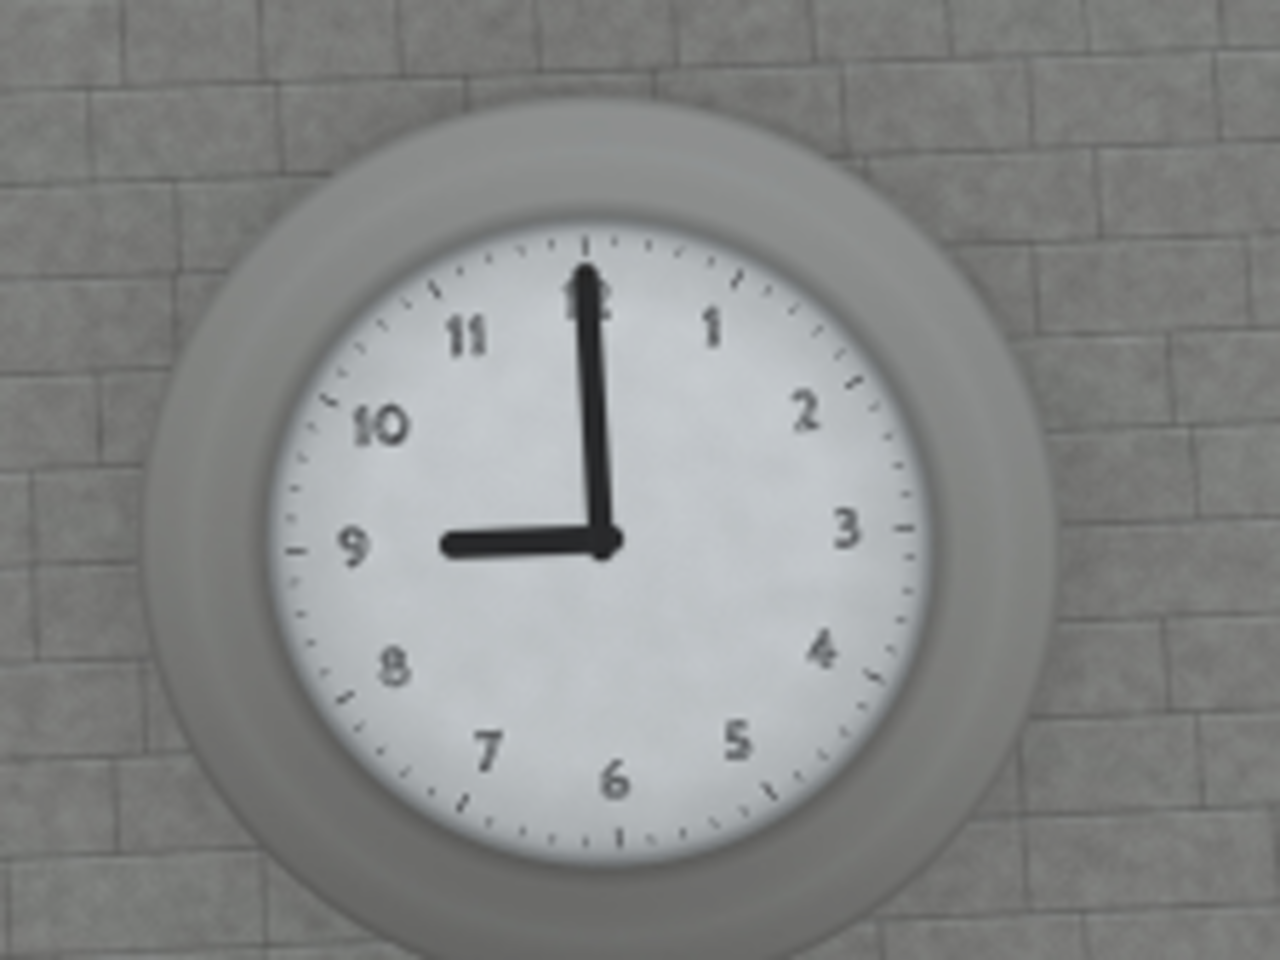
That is 9:00
